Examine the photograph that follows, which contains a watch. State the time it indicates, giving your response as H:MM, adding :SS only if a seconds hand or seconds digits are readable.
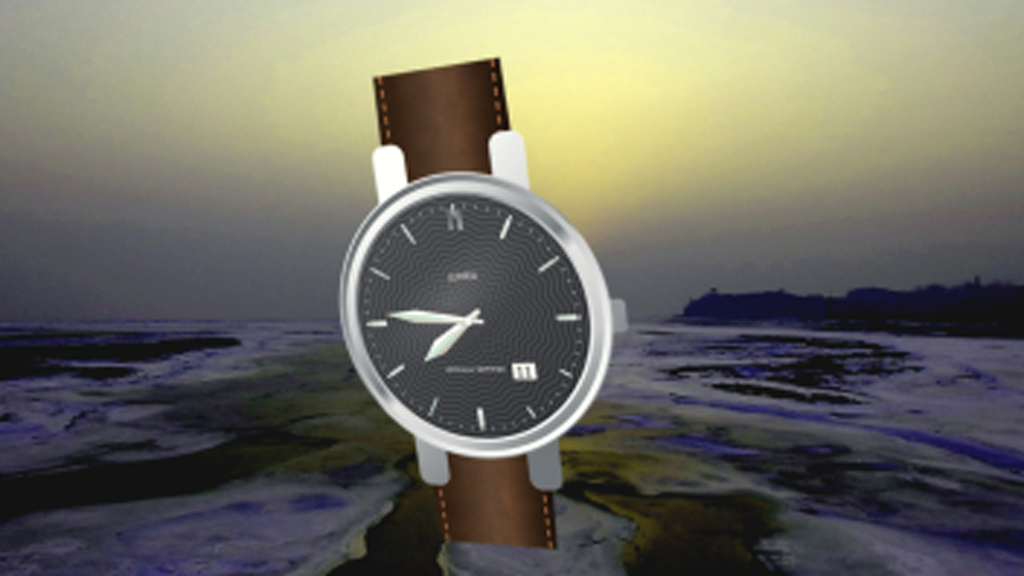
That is 7:46
